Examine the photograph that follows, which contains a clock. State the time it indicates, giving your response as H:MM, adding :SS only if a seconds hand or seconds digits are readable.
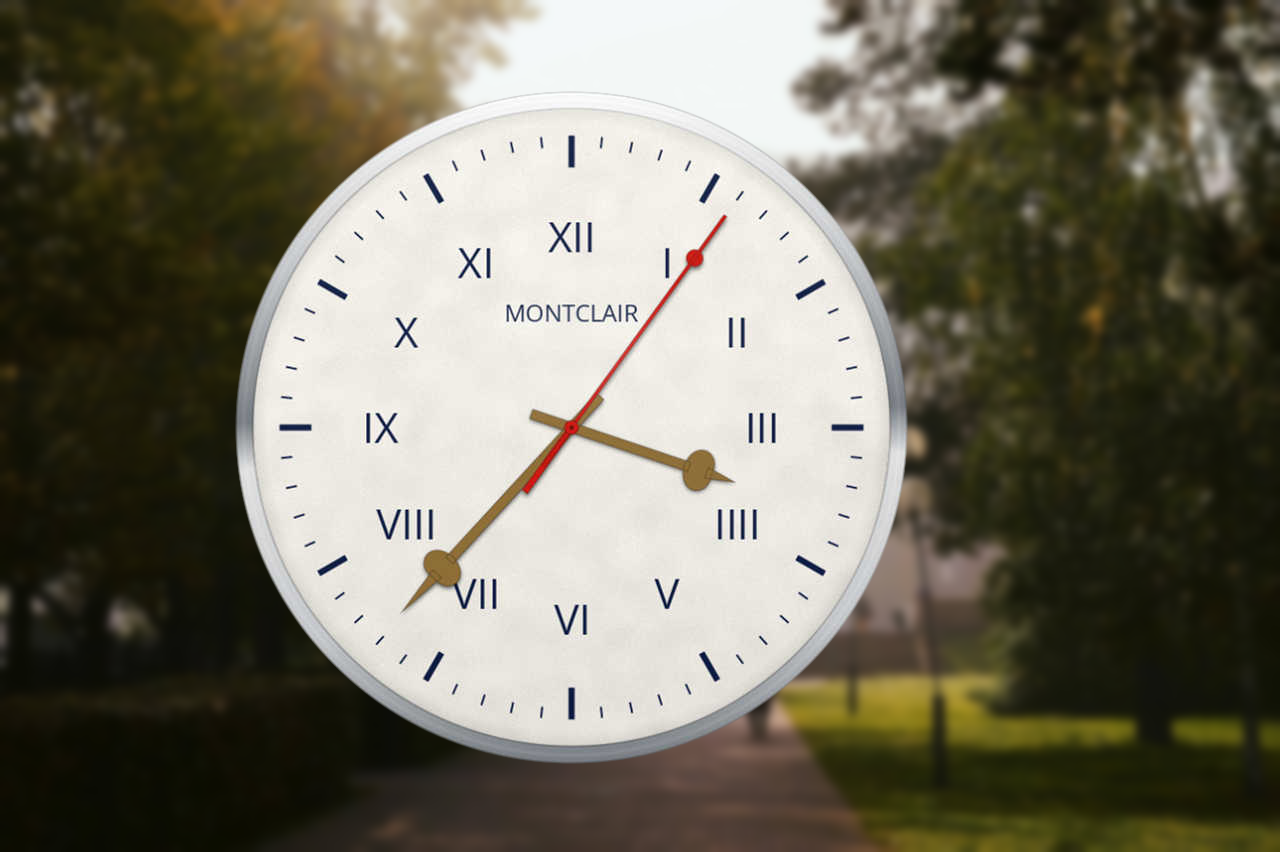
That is 3:37:06
